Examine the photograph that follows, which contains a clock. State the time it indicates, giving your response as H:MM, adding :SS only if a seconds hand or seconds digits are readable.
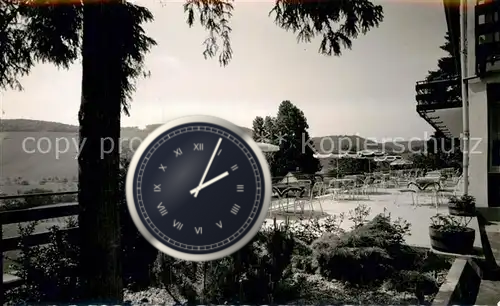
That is 2:04
